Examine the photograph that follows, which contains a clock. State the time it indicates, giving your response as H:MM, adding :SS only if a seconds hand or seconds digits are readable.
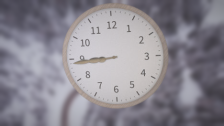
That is 8:44
